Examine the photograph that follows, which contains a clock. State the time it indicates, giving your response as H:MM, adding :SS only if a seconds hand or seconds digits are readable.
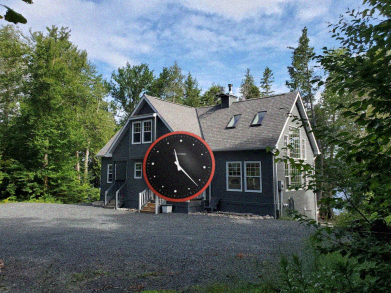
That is 11:22
